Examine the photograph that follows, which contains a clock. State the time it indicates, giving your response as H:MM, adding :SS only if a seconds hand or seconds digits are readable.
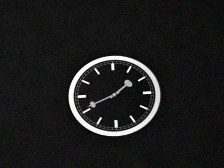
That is 1:41
